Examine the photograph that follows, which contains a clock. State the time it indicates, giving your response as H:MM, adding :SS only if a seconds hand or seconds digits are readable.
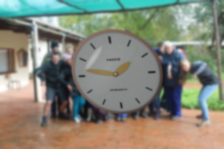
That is 1:47
